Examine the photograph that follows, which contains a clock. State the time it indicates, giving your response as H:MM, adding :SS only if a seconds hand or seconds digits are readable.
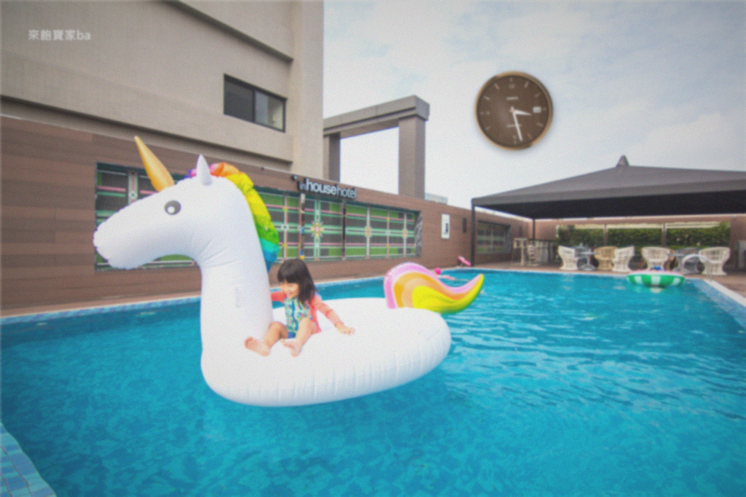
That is 3:28
